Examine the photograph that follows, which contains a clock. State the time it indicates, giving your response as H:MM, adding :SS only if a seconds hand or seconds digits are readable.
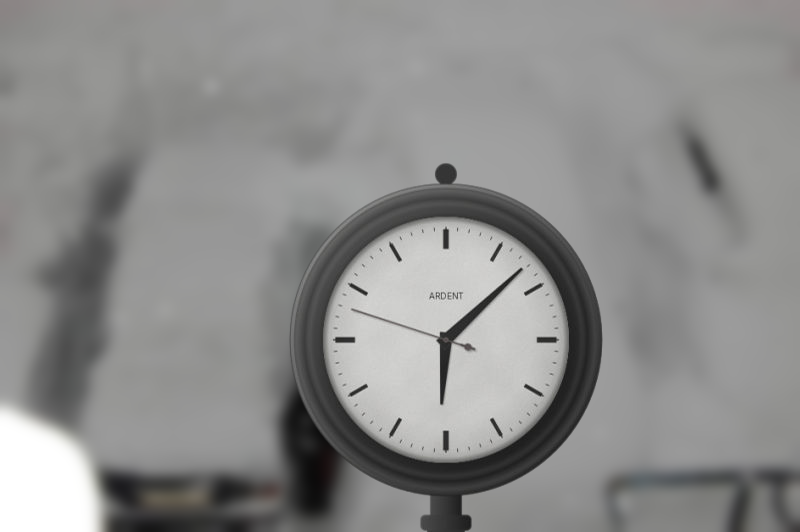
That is 6:07:48
